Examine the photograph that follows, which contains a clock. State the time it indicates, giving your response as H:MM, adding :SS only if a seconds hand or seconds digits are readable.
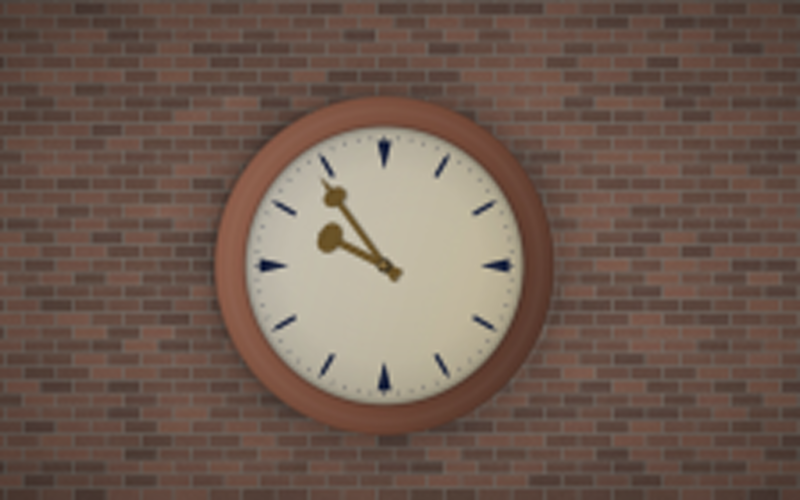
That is 9:54
